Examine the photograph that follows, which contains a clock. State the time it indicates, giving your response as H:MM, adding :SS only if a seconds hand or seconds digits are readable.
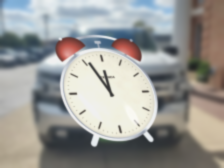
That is 11:56
